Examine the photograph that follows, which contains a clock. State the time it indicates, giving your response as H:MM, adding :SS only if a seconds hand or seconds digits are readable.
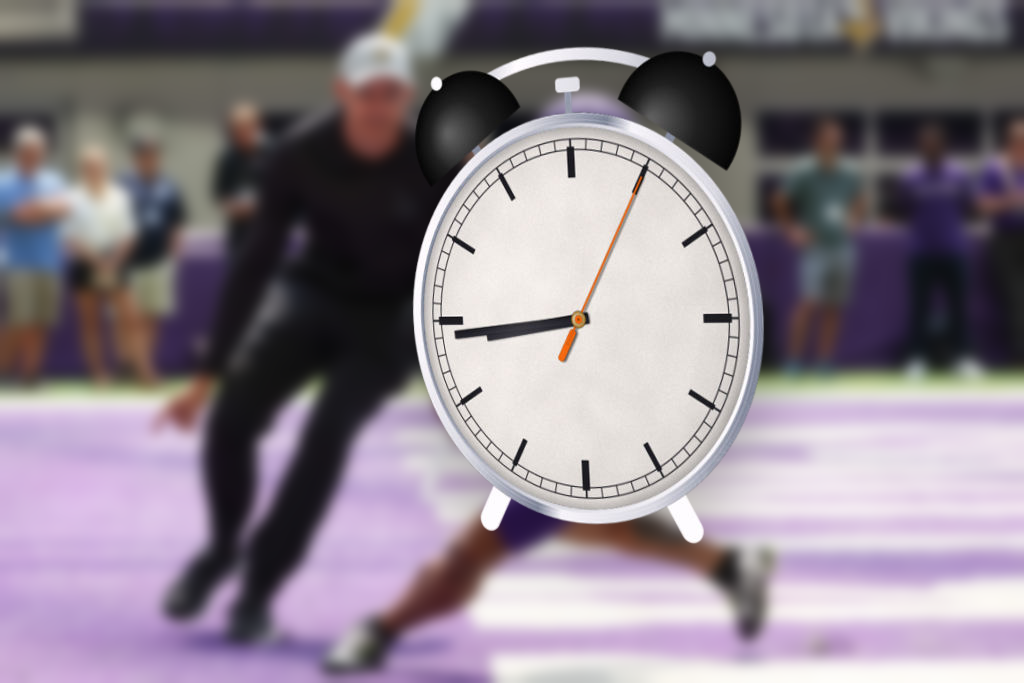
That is 8:44:05
